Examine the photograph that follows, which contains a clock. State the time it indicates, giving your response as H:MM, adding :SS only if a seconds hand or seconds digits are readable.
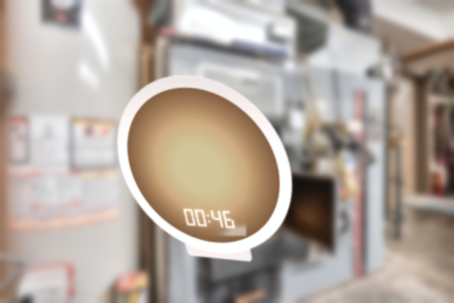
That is 0:46
